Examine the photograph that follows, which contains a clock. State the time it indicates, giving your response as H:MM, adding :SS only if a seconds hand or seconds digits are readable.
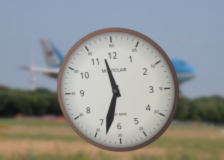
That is 11:33
